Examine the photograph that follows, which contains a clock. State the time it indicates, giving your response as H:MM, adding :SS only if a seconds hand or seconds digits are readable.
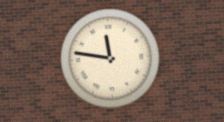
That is 11:47
